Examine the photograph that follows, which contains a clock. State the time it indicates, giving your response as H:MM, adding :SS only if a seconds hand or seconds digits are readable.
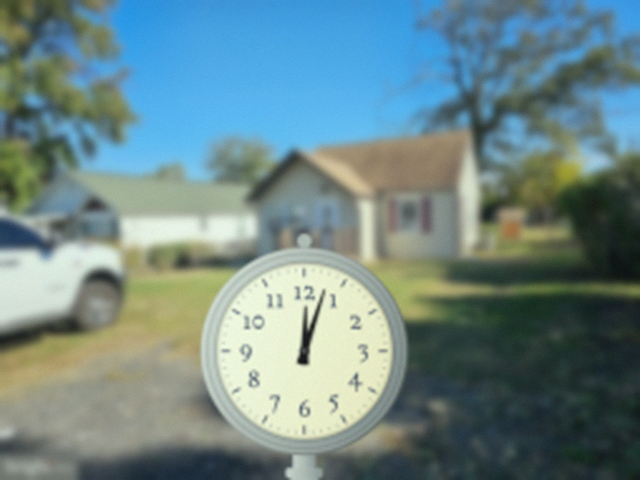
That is 12:03
